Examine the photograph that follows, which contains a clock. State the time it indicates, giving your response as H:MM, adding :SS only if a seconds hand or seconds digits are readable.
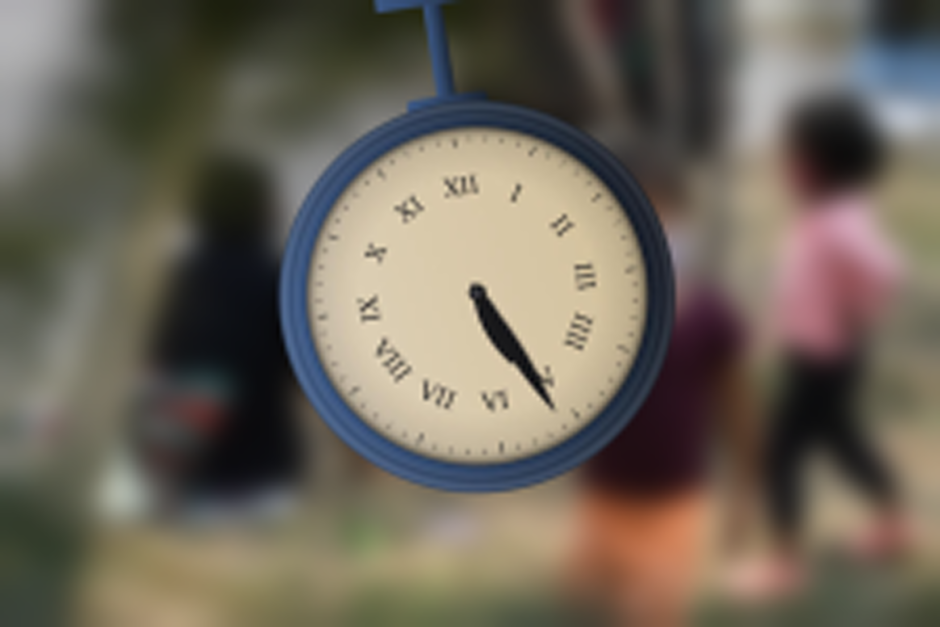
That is 5:26
